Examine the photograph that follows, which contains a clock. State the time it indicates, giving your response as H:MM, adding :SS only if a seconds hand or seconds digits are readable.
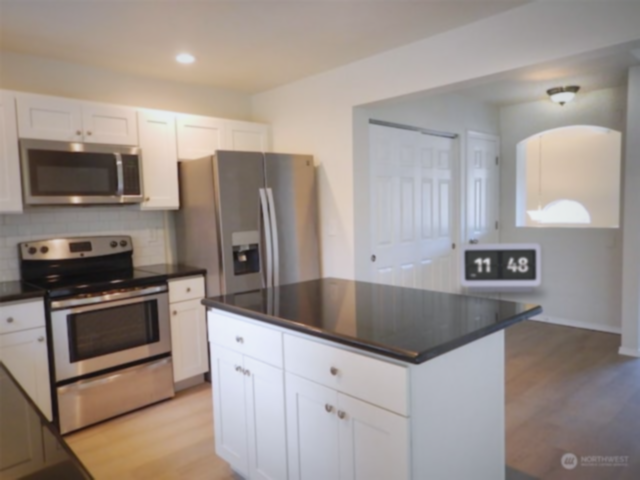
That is 11:48
